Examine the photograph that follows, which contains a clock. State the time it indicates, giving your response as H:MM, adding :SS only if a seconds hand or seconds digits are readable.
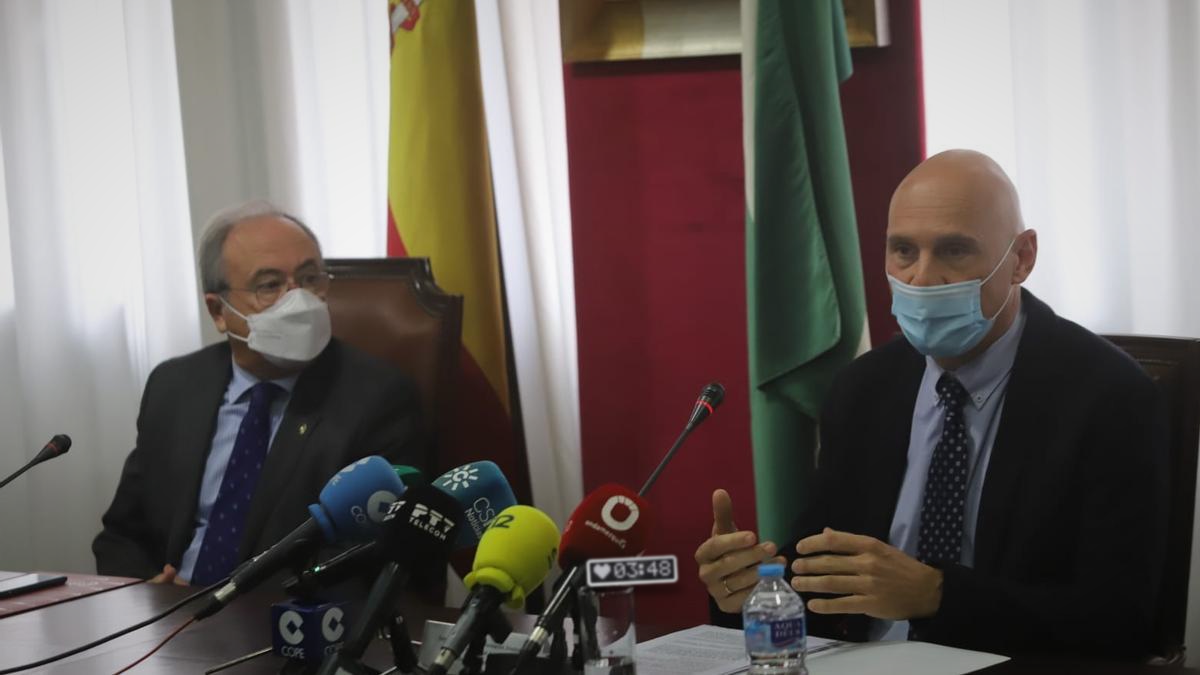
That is 3:48
